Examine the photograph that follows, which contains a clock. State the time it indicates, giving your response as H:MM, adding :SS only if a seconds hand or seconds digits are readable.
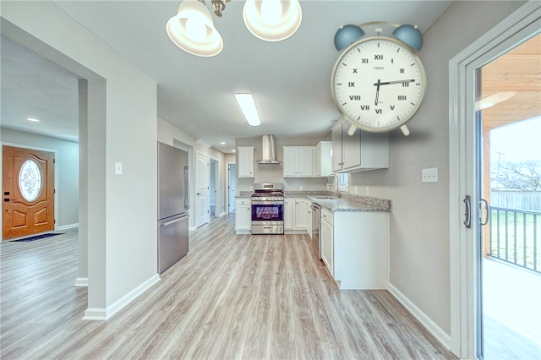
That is 6:14
